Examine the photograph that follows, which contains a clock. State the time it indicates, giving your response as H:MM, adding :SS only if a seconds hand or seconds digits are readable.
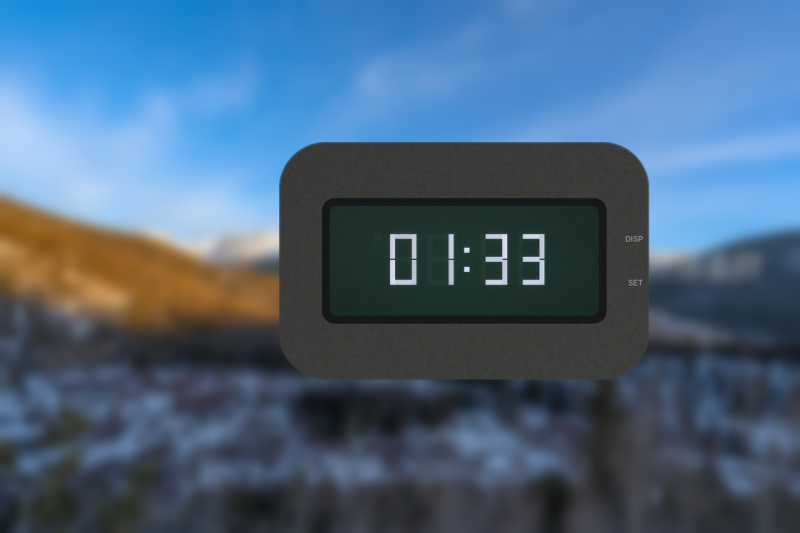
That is 1:33
